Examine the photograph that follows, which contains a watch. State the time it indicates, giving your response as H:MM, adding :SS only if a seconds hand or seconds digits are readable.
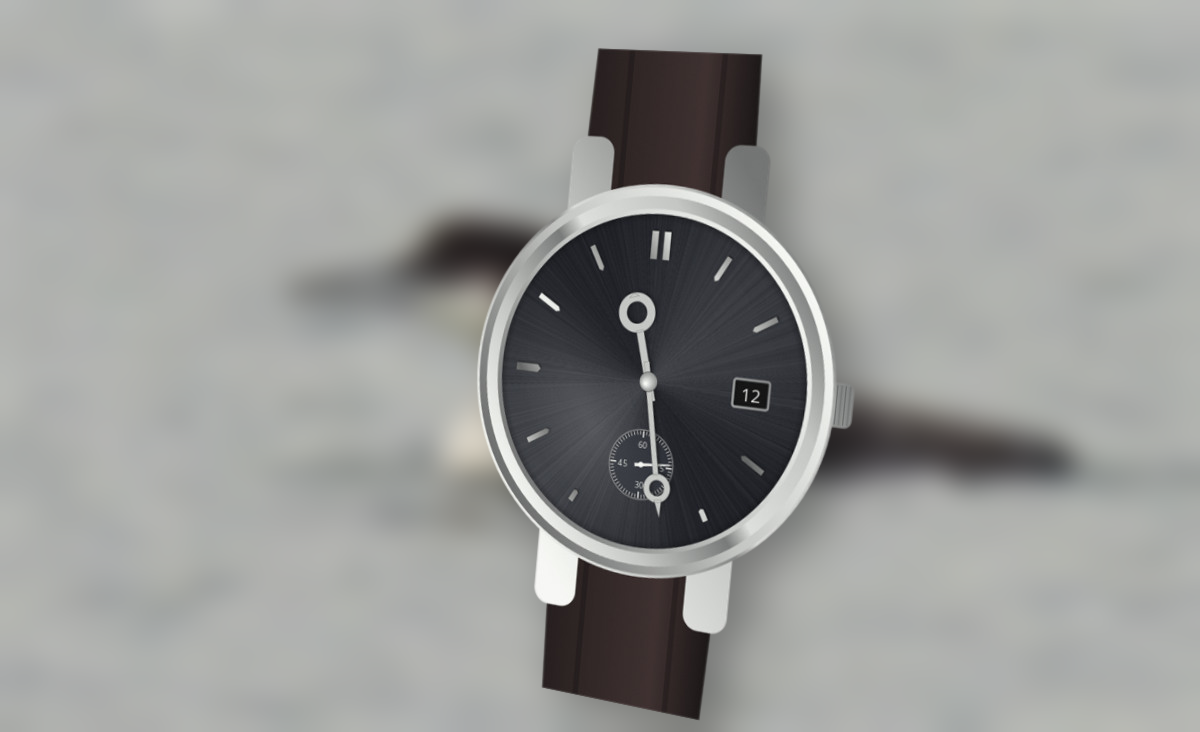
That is 11:28:14
